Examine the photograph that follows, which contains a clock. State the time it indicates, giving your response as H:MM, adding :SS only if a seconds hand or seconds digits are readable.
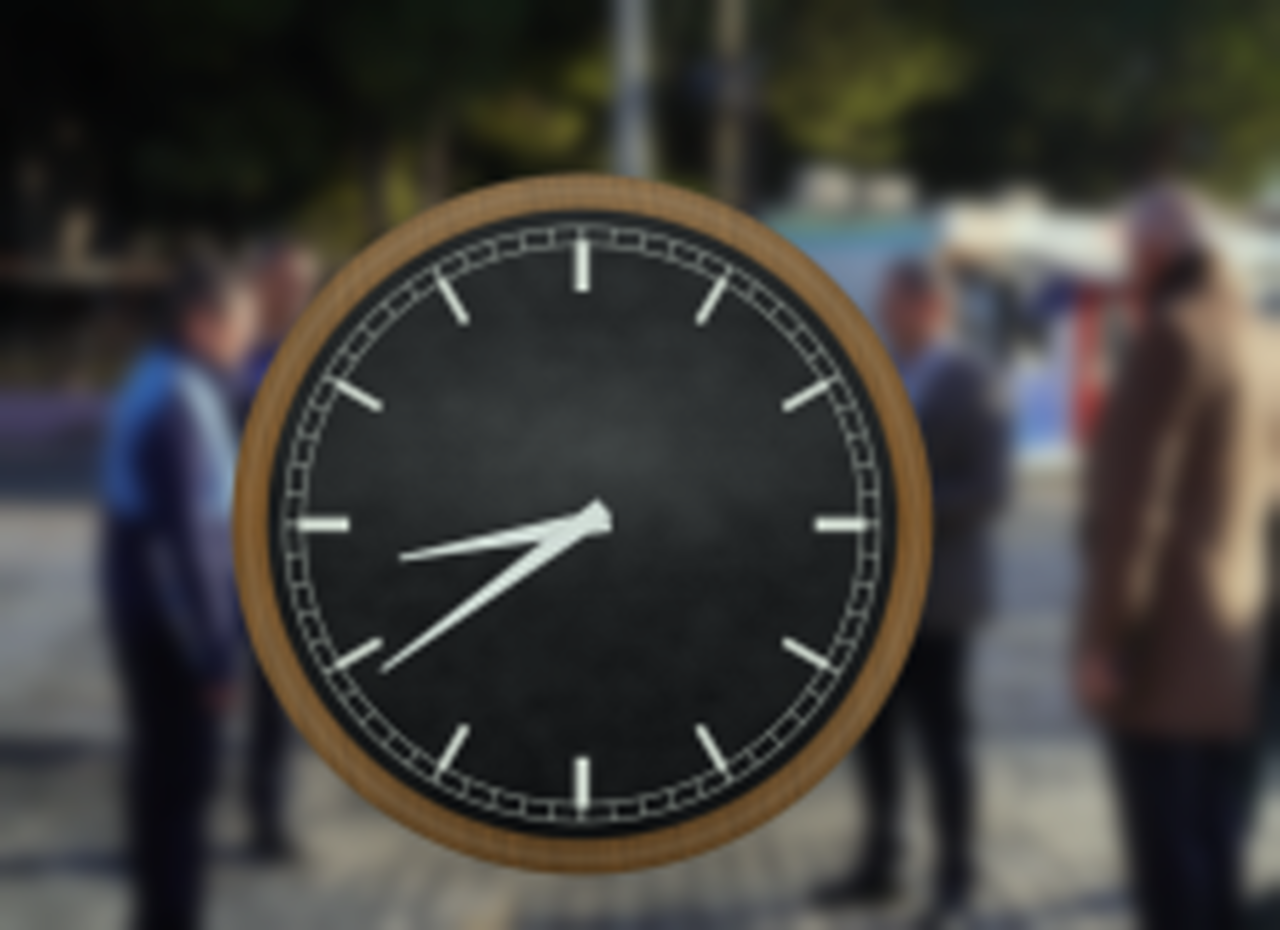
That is 8:39
